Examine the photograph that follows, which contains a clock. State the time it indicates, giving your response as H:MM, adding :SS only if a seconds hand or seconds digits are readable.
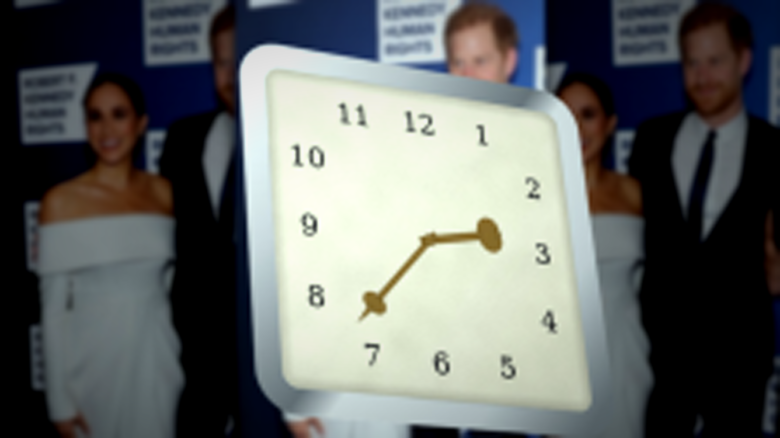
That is 2:37
